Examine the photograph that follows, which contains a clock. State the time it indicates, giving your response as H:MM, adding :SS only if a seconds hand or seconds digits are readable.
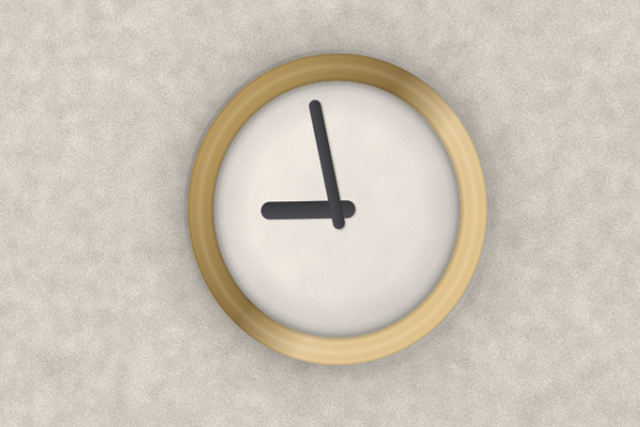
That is 8:58
